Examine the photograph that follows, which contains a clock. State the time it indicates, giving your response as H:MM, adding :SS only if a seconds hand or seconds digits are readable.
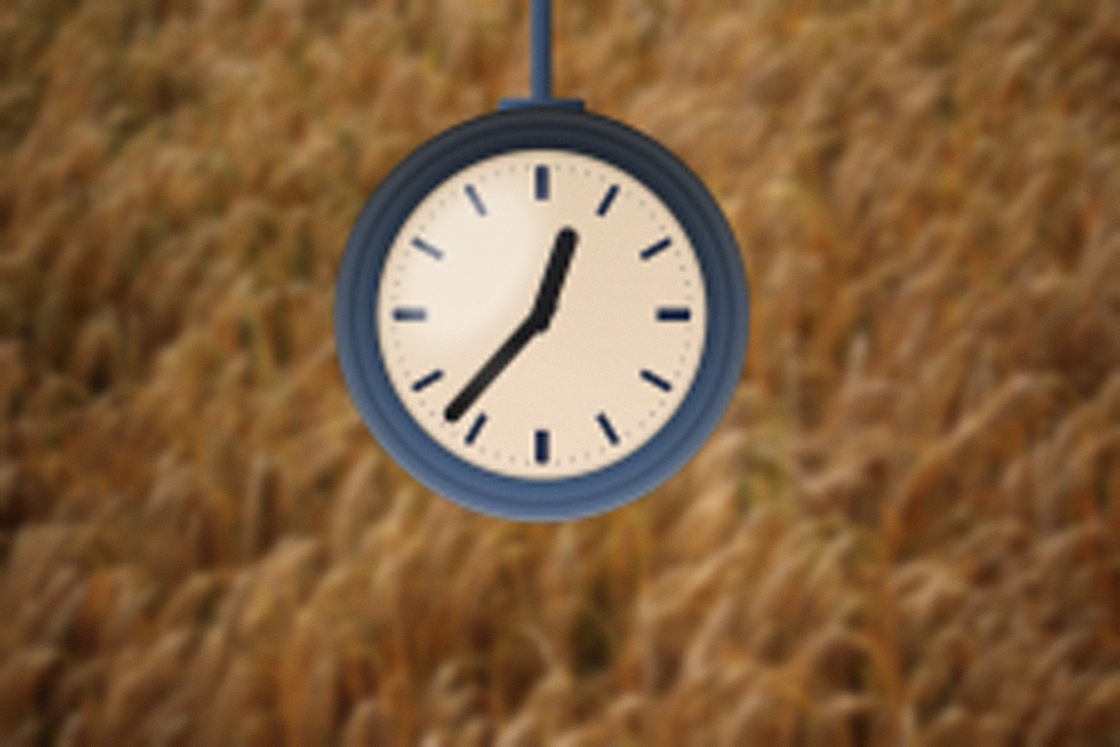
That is 12:37
